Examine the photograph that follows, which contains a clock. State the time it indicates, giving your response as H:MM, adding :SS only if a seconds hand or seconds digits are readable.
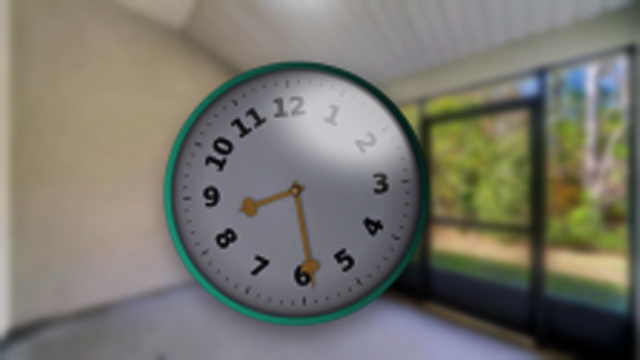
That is 8:29
